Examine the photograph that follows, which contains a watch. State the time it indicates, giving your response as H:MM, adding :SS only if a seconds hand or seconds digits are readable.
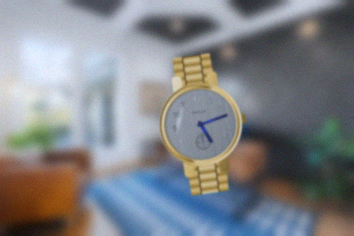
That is 5:13
